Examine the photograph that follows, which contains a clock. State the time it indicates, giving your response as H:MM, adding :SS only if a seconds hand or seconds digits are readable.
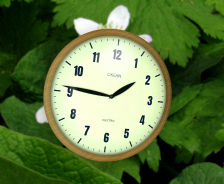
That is 1:46
